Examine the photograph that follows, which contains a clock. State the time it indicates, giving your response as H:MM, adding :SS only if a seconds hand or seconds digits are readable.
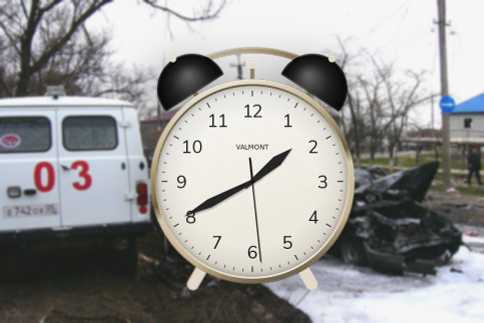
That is 1:40:29
